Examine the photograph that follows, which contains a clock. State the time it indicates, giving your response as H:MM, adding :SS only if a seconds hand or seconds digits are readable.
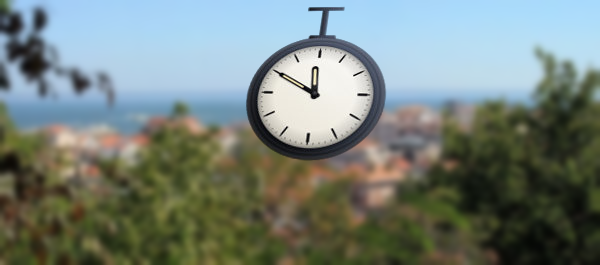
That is 11:50
